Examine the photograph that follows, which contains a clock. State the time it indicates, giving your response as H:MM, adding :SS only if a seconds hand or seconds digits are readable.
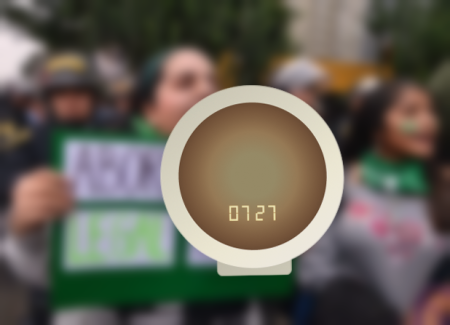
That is 7:27
